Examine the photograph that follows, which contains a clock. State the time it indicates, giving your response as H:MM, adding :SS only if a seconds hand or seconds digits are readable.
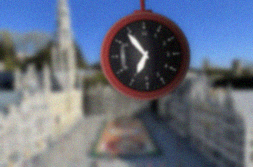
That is 6:54
